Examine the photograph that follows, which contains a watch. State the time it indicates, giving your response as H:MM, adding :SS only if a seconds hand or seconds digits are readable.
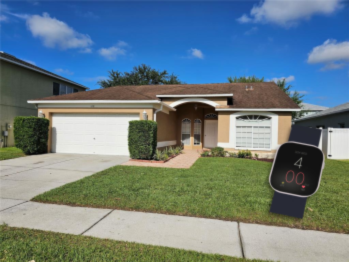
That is 4:00
